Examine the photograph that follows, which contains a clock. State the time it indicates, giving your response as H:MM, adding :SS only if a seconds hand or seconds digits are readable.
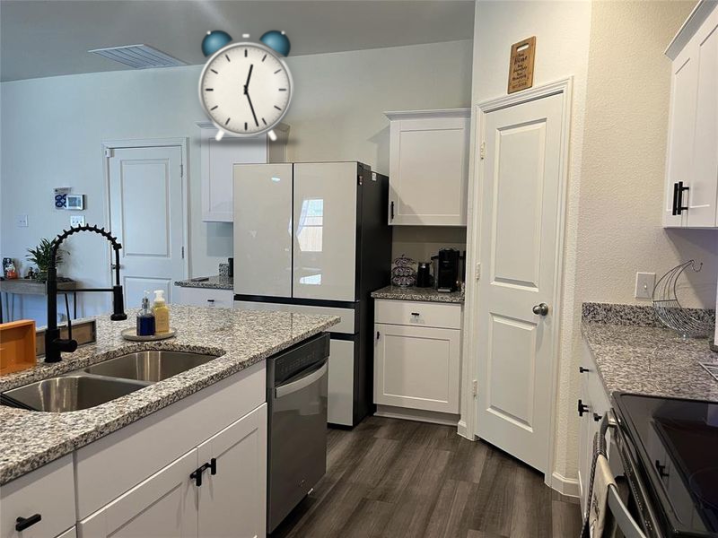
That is 12:27
